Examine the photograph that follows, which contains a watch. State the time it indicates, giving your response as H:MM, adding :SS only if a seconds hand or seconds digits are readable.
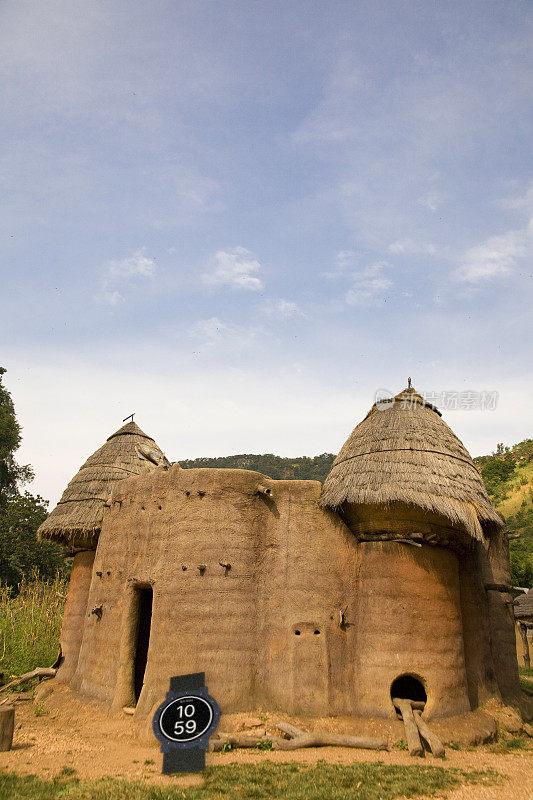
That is 10:59
